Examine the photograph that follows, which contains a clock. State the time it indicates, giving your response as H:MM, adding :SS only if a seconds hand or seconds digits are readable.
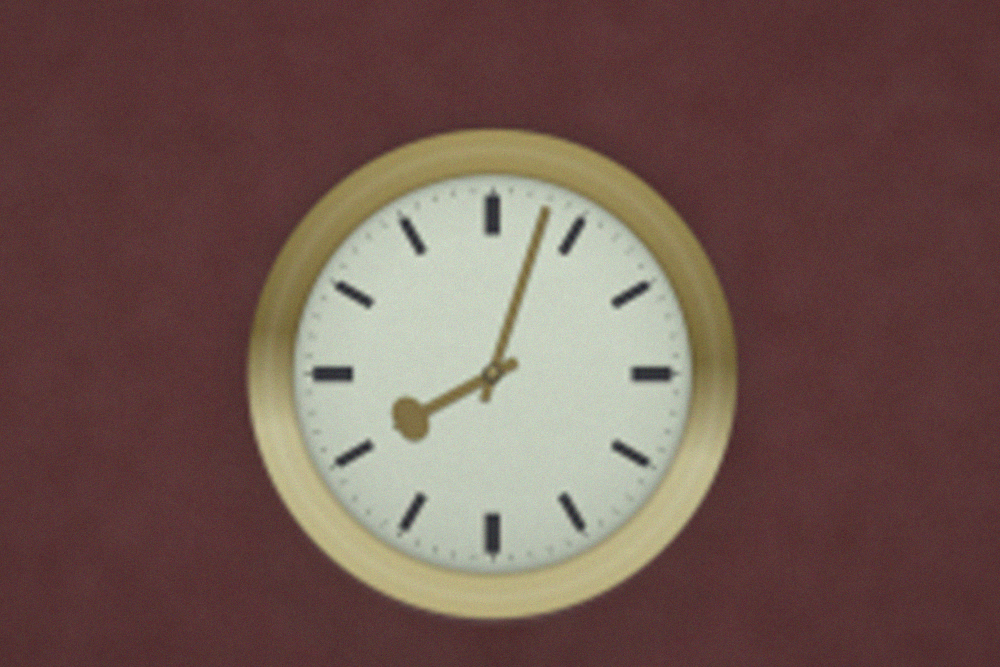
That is 8:03
